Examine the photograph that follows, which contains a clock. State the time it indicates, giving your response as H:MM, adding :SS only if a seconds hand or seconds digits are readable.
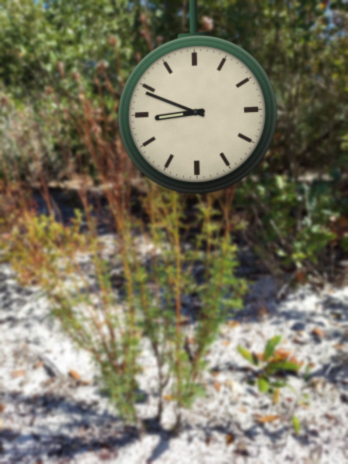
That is 8:49
